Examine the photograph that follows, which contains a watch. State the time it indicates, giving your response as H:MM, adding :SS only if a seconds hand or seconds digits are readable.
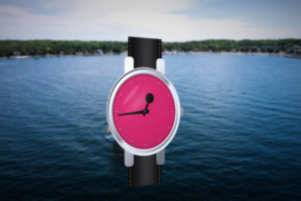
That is 12:44
